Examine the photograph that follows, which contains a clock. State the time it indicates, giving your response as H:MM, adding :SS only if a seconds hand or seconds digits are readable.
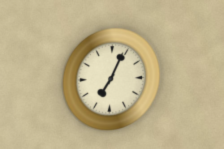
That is 7:04
